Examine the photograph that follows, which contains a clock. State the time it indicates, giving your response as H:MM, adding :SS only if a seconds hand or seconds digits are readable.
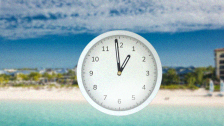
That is 12:59
